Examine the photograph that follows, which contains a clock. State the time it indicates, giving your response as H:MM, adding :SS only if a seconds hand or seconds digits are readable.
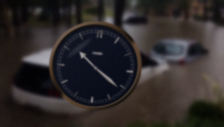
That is 10:21
